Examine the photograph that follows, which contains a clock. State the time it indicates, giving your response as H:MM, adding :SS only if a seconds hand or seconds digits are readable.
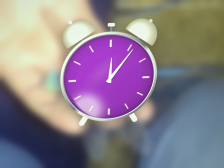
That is 12:06
